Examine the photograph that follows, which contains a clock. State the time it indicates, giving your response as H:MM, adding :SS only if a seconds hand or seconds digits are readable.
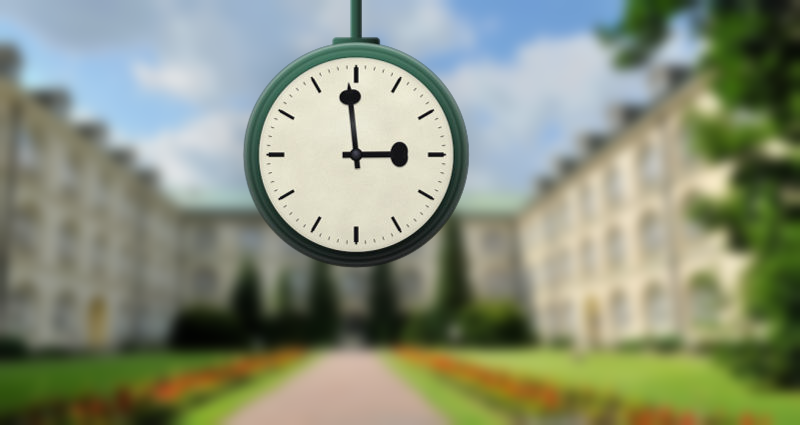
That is 2:59
